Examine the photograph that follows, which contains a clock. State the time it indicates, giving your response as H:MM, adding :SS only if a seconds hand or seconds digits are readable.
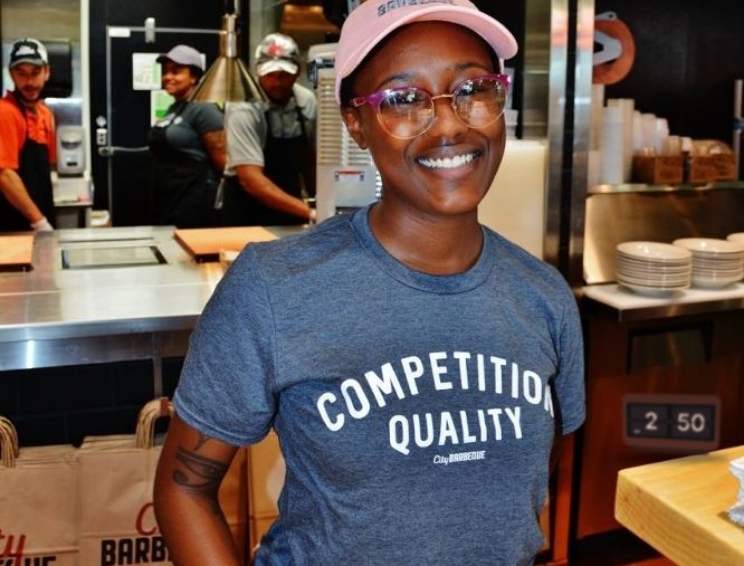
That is 2:50
